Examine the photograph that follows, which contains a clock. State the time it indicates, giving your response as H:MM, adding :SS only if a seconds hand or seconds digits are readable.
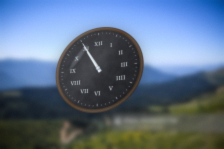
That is 10:55
